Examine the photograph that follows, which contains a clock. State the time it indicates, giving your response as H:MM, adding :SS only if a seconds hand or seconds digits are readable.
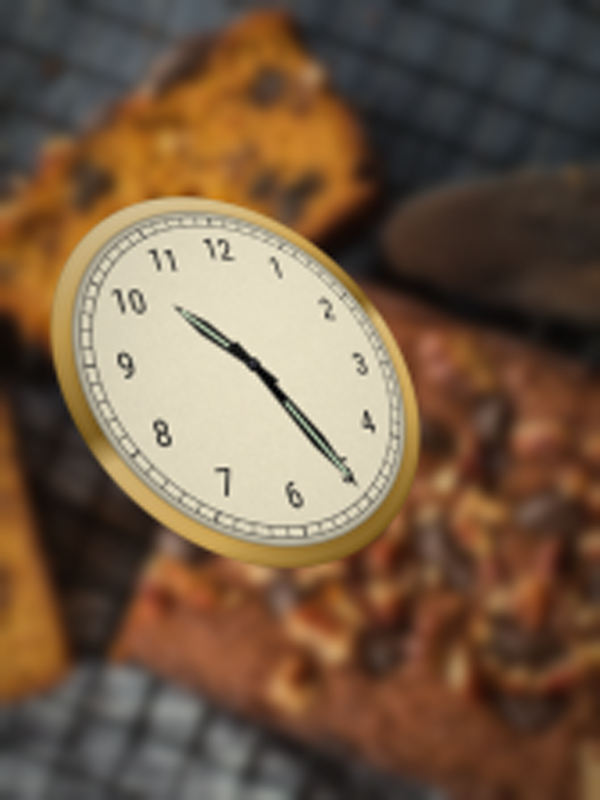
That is 10:25
